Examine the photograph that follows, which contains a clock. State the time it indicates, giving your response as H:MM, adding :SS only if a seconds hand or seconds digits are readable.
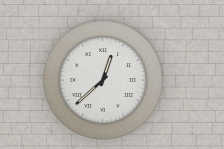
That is 12:38
